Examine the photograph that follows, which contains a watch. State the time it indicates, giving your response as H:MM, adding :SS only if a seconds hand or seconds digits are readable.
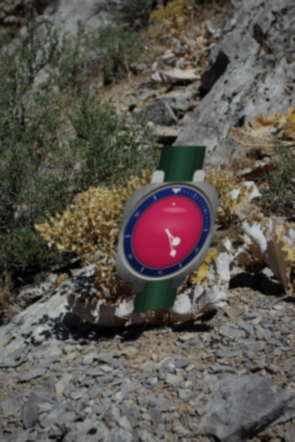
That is 4:26
